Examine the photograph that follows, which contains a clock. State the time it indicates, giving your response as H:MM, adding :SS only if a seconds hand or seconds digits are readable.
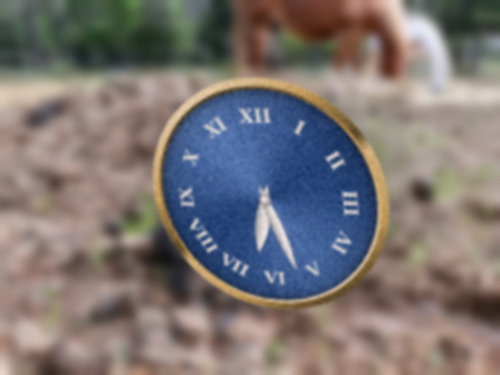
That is 6:27
